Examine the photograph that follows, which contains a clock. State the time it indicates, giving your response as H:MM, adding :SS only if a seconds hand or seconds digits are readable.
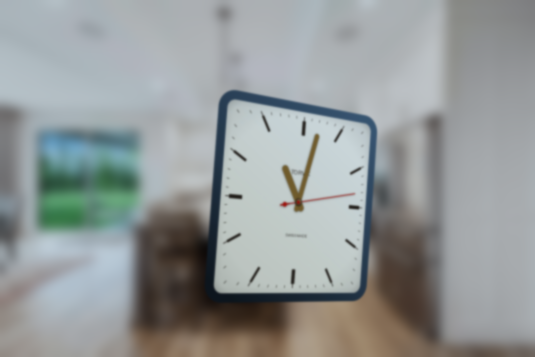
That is 11:02:13
